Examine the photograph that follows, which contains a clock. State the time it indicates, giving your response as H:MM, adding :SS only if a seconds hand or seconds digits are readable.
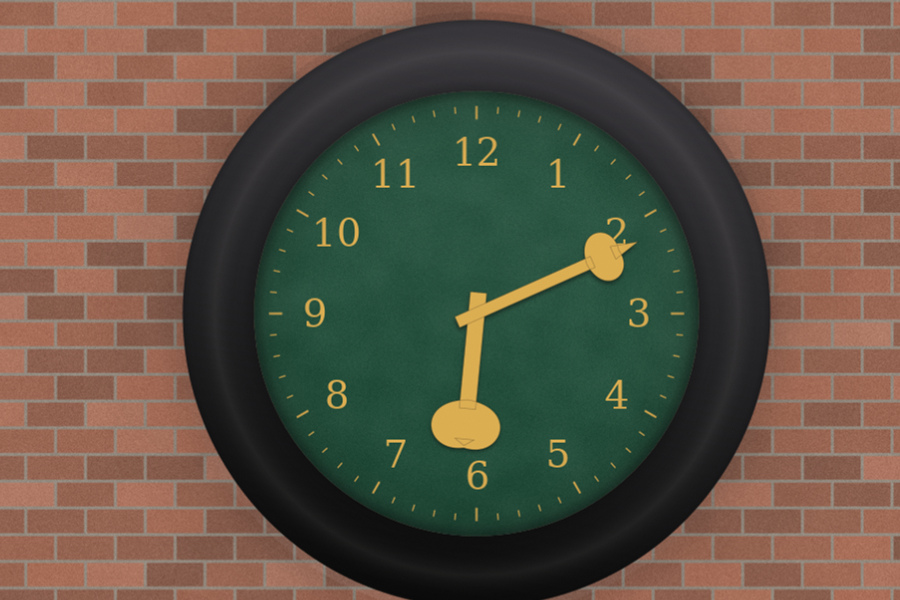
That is 6:11
